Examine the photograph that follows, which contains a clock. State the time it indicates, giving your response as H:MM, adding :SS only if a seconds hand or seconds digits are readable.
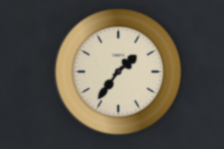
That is 1:36
